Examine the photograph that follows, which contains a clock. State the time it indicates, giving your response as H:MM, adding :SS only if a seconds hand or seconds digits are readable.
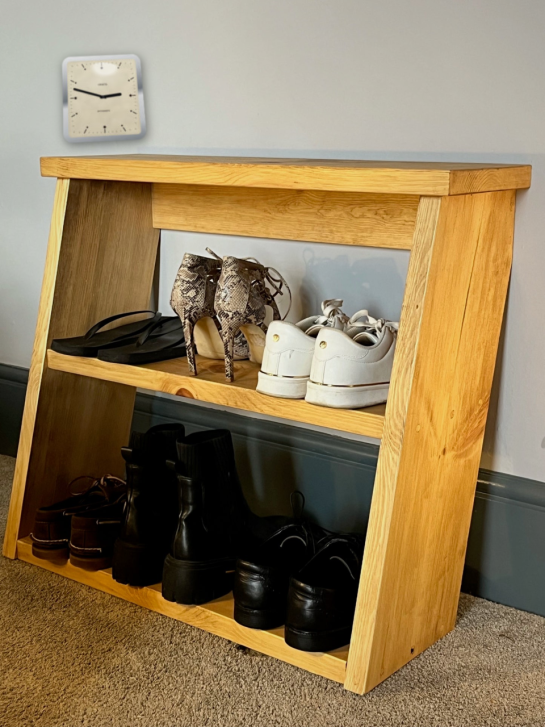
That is 2:48
